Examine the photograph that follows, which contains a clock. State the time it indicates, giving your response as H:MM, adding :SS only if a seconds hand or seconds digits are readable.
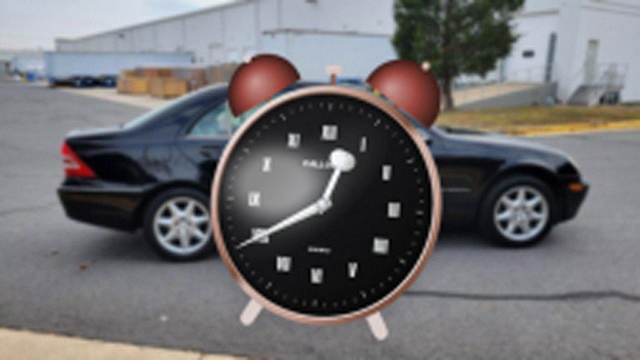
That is 12:40
